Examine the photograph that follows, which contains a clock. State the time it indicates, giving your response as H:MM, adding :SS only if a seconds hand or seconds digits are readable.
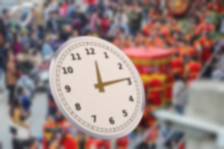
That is 12:14
